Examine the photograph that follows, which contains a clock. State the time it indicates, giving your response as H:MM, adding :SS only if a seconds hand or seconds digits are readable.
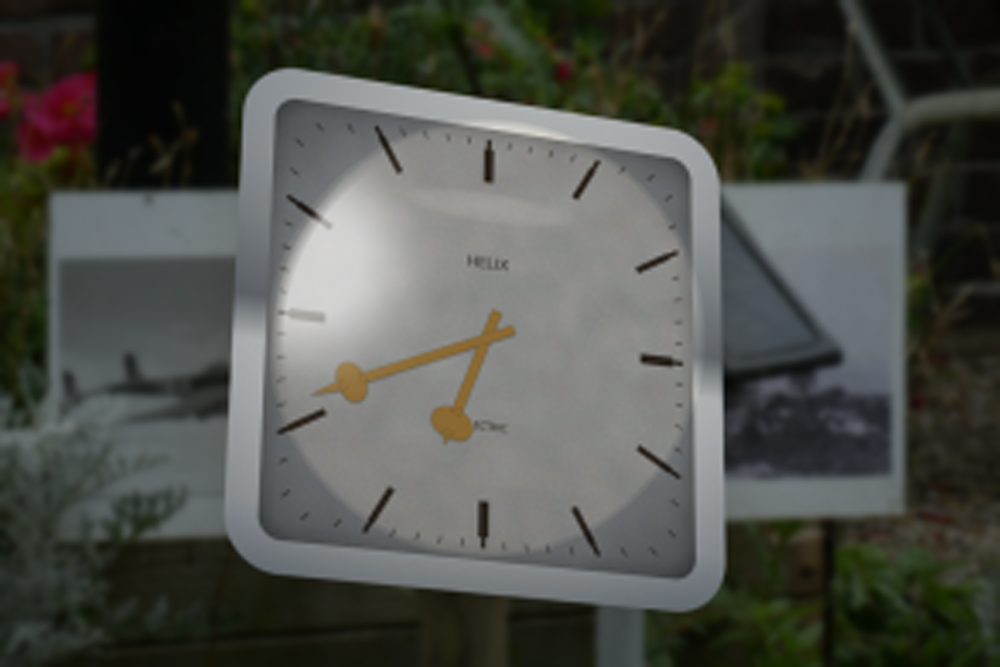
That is 6:41
